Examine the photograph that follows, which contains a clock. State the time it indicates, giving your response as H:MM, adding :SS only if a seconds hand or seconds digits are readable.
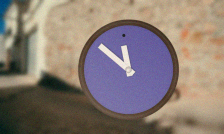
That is 11:53
